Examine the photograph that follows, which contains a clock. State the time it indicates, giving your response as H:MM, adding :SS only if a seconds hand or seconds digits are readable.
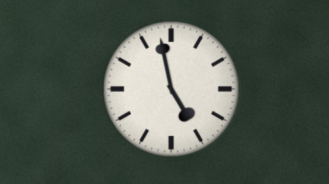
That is 4:58
